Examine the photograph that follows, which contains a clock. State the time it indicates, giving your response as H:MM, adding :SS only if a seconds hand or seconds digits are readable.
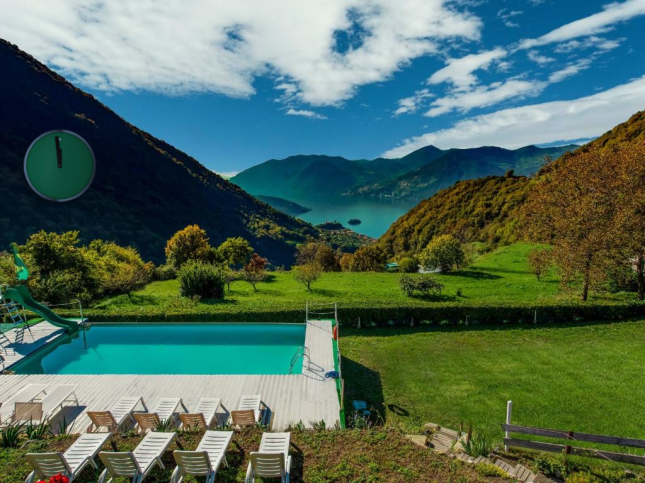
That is 11:59
